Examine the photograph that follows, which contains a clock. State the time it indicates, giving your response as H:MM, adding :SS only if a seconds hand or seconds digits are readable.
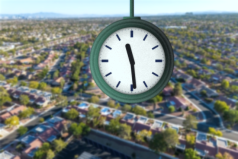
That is 11:29
